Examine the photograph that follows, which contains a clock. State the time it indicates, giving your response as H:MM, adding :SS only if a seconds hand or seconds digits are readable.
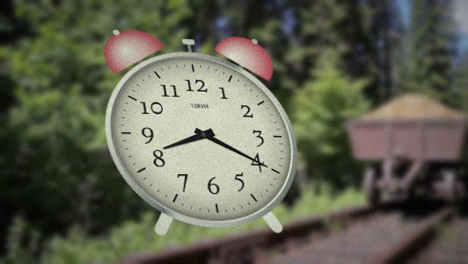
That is 8:20
